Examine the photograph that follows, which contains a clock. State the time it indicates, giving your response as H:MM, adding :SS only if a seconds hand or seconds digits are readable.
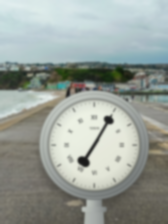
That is 7:05
